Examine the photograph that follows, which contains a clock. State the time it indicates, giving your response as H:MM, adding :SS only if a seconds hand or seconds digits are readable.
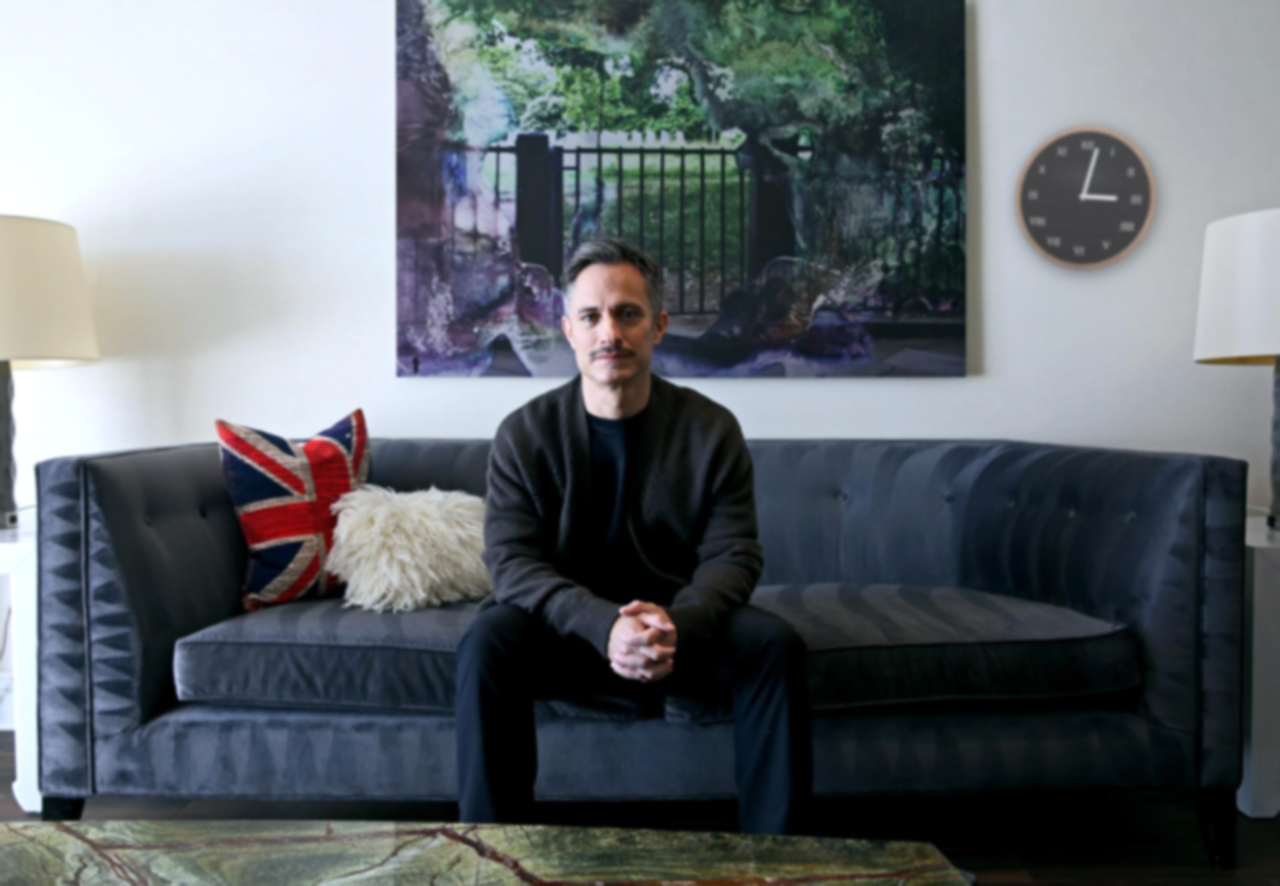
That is 3:02
